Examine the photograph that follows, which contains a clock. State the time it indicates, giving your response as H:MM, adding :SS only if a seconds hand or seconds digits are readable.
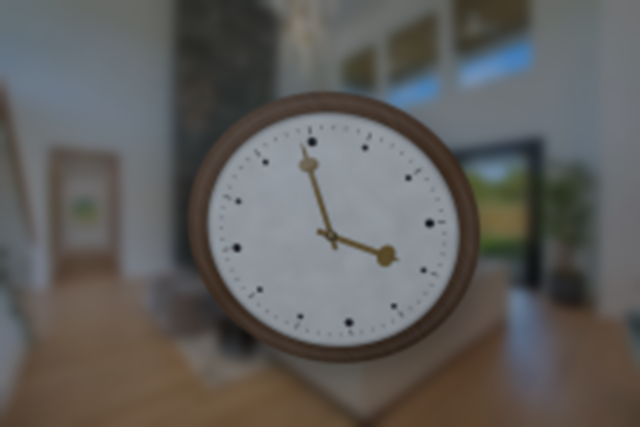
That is 3:59
